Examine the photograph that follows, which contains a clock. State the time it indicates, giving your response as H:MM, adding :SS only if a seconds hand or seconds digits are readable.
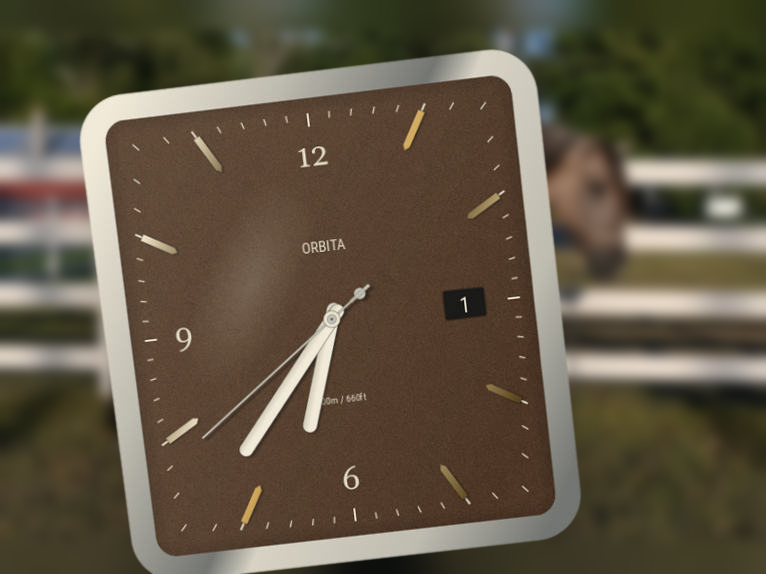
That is 6:36:39
